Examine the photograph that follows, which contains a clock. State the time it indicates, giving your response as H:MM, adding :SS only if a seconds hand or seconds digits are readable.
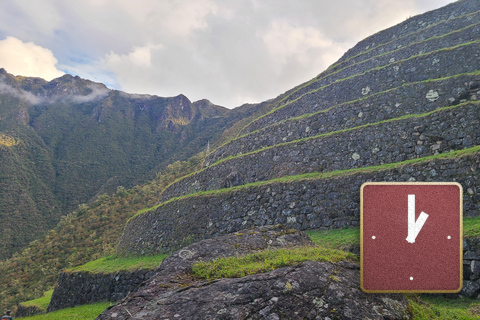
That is 1:00
